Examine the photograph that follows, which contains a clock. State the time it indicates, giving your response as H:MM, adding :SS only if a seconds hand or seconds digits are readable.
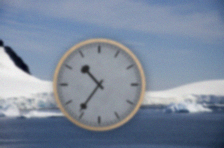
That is 10:36
